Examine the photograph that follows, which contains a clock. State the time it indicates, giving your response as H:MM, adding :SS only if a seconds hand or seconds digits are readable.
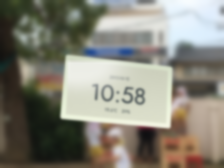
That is 10:58
